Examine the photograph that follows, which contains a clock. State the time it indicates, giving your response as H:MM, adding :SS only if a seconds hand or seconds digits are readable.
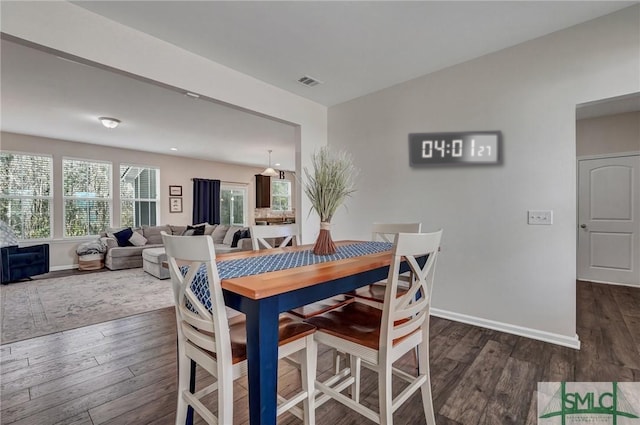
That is 4:01
